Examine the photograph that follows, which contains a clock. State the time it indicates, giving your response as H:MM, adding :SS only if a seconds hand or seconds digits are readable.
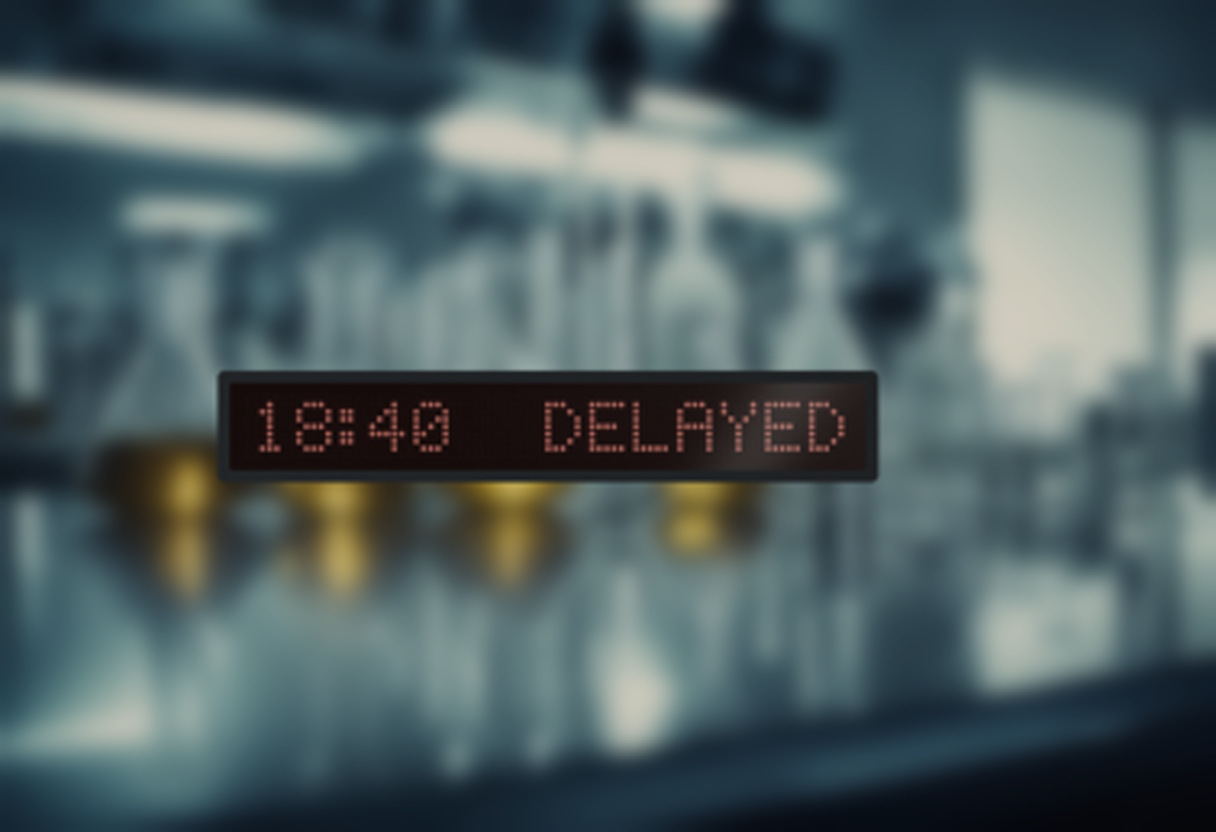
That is 18:40
